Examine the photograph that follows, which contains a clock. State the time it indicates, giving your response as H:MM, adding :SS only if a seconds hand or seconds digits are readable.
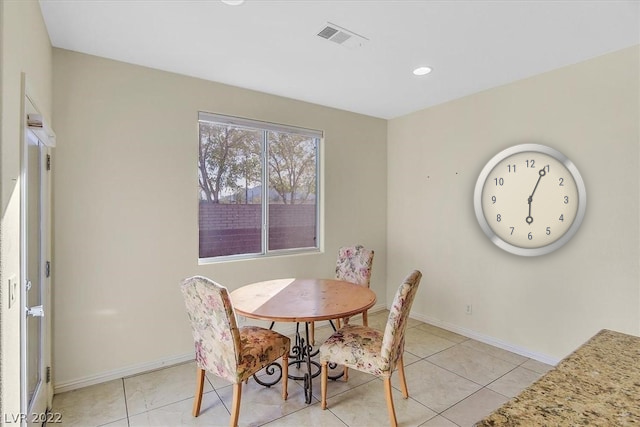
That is 6:04
